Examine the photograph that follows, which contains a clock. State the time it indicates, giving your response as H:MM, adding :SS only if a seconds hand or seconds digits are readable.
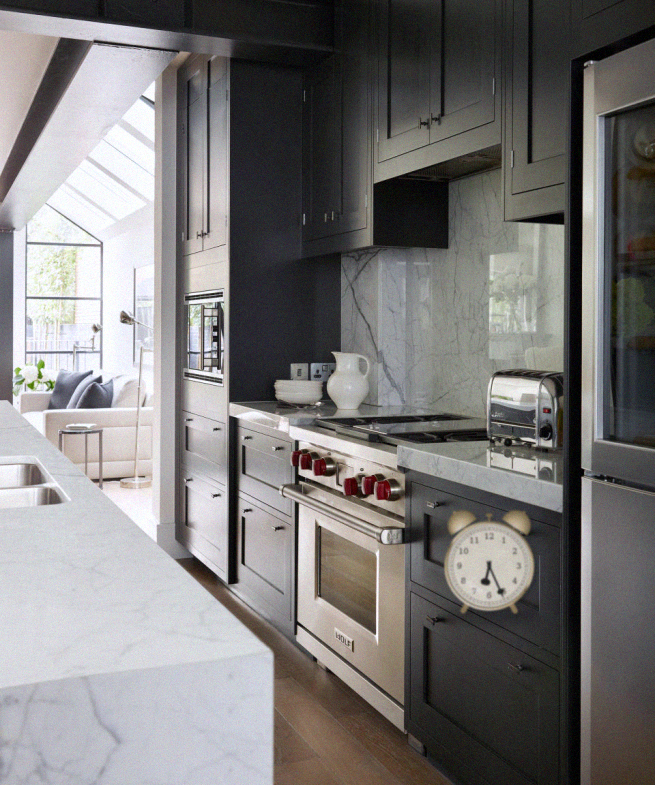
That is 6:26
